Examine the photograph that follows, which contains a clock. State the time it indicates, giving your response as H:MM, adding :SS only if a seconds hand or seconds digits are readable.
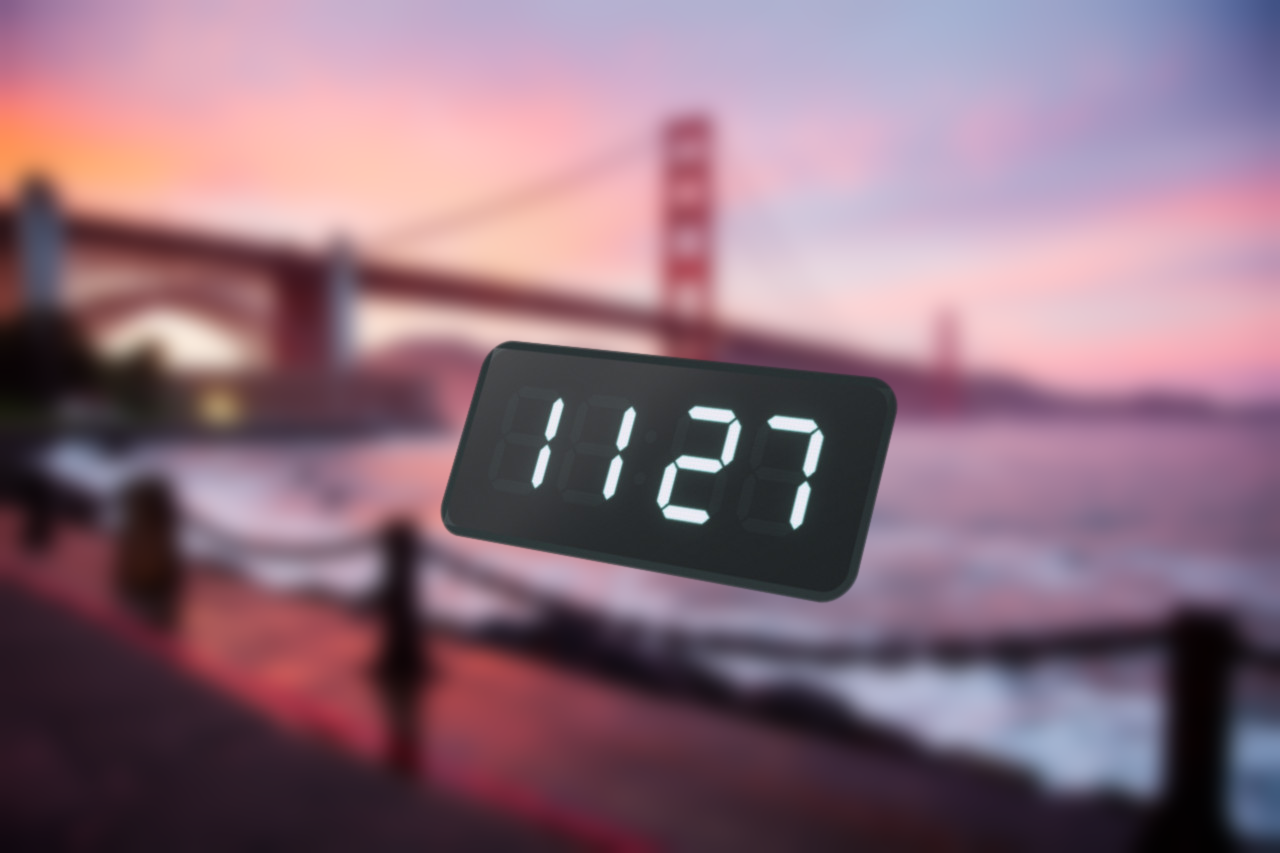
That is 11:27
